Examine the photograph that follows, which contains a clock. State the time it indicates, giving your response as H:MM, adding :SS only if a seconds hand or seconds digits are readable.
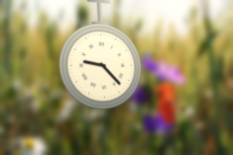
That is 9:23
